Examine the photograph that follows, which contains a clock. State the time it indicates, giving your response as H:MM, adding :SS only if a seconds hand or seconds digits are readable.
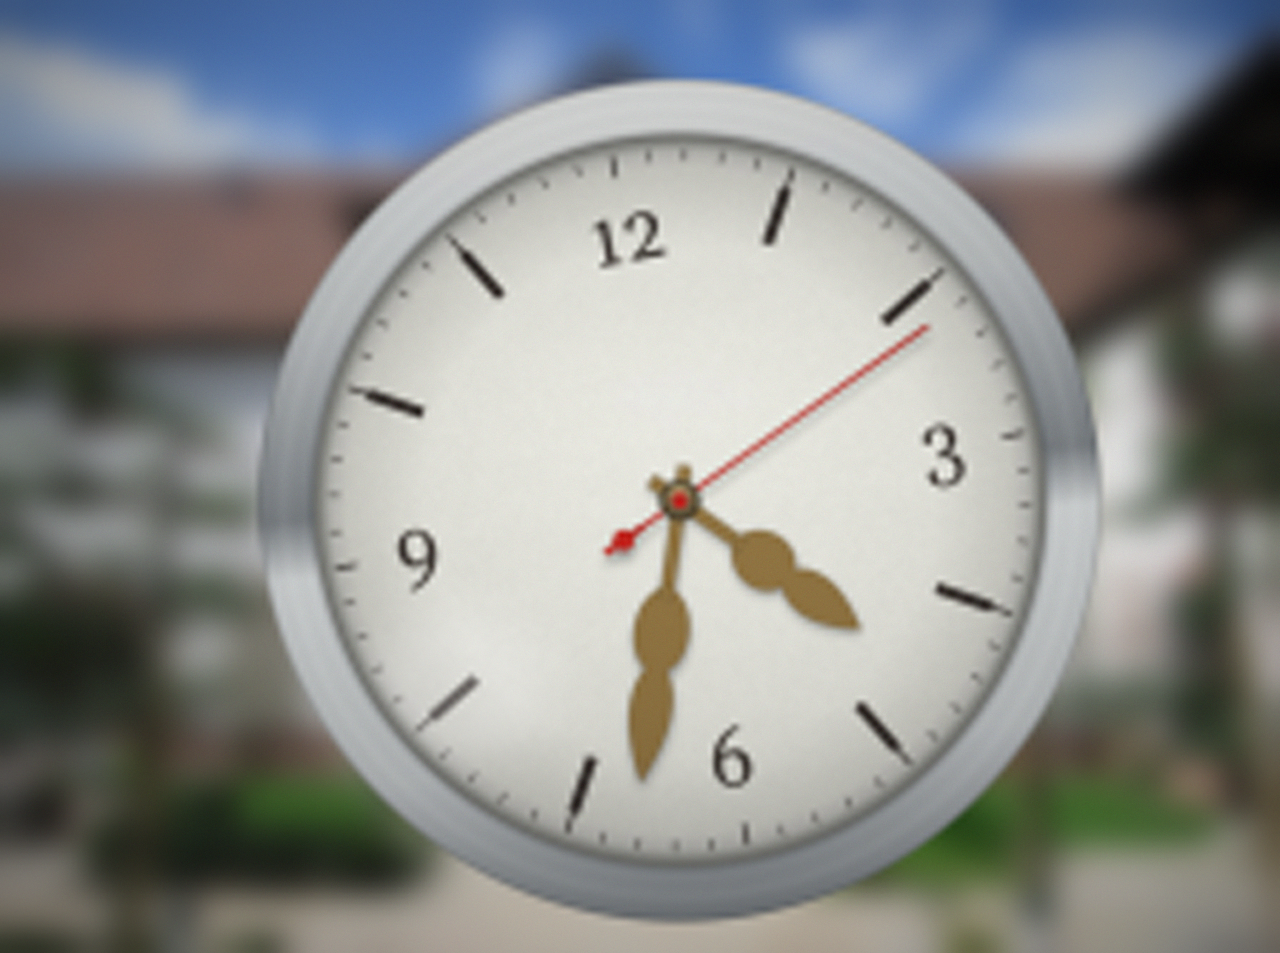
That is 4:33:11
